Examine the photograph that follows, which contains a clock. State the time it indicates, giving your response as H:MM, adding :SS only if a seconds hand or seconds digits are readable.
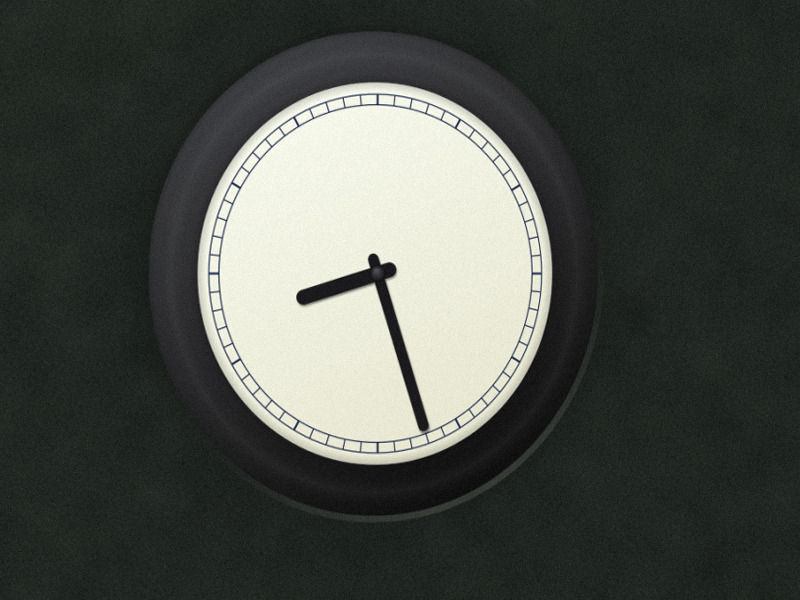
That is 8:27
